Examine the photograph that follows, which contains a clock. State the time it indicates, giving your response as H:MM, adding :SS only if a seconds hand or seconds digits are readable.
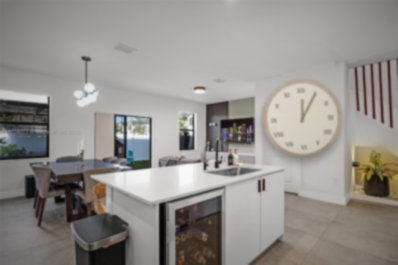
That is 12:05
